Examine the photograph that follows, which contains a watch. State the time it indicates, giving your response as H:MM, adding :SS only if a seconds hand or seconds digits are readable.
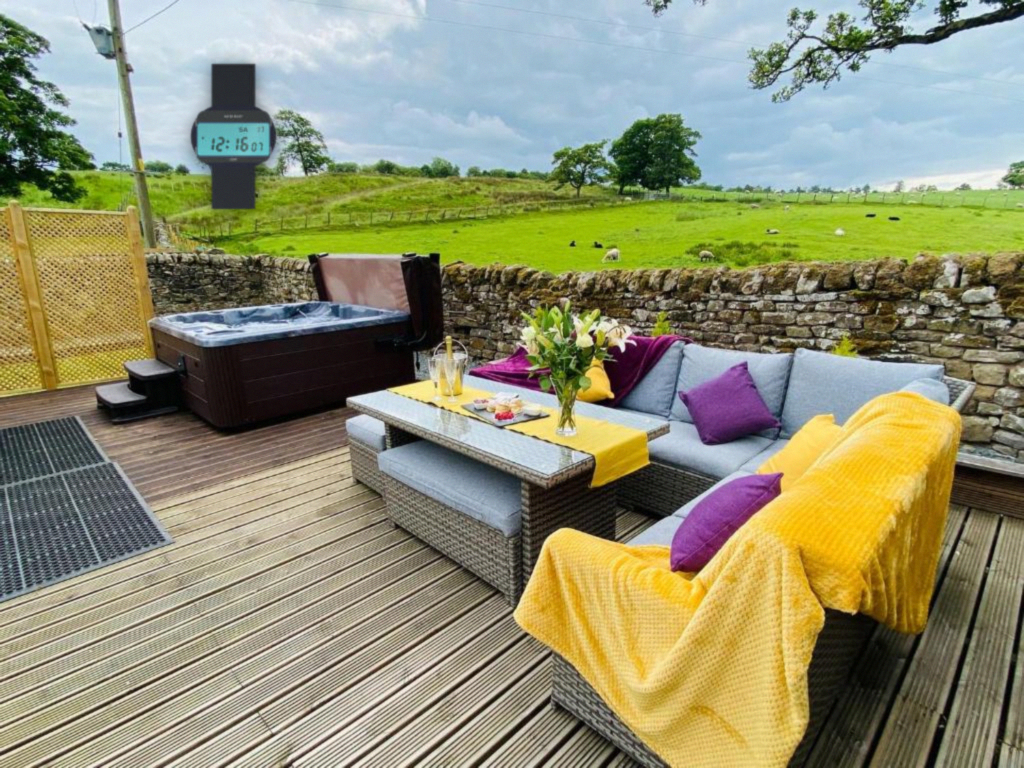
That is 12:16
